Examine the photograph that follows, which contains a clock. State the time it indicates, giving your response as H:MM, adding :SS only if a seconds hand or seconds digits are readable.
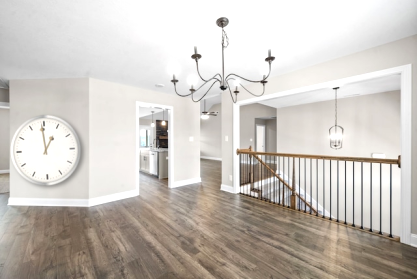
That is 12:59
